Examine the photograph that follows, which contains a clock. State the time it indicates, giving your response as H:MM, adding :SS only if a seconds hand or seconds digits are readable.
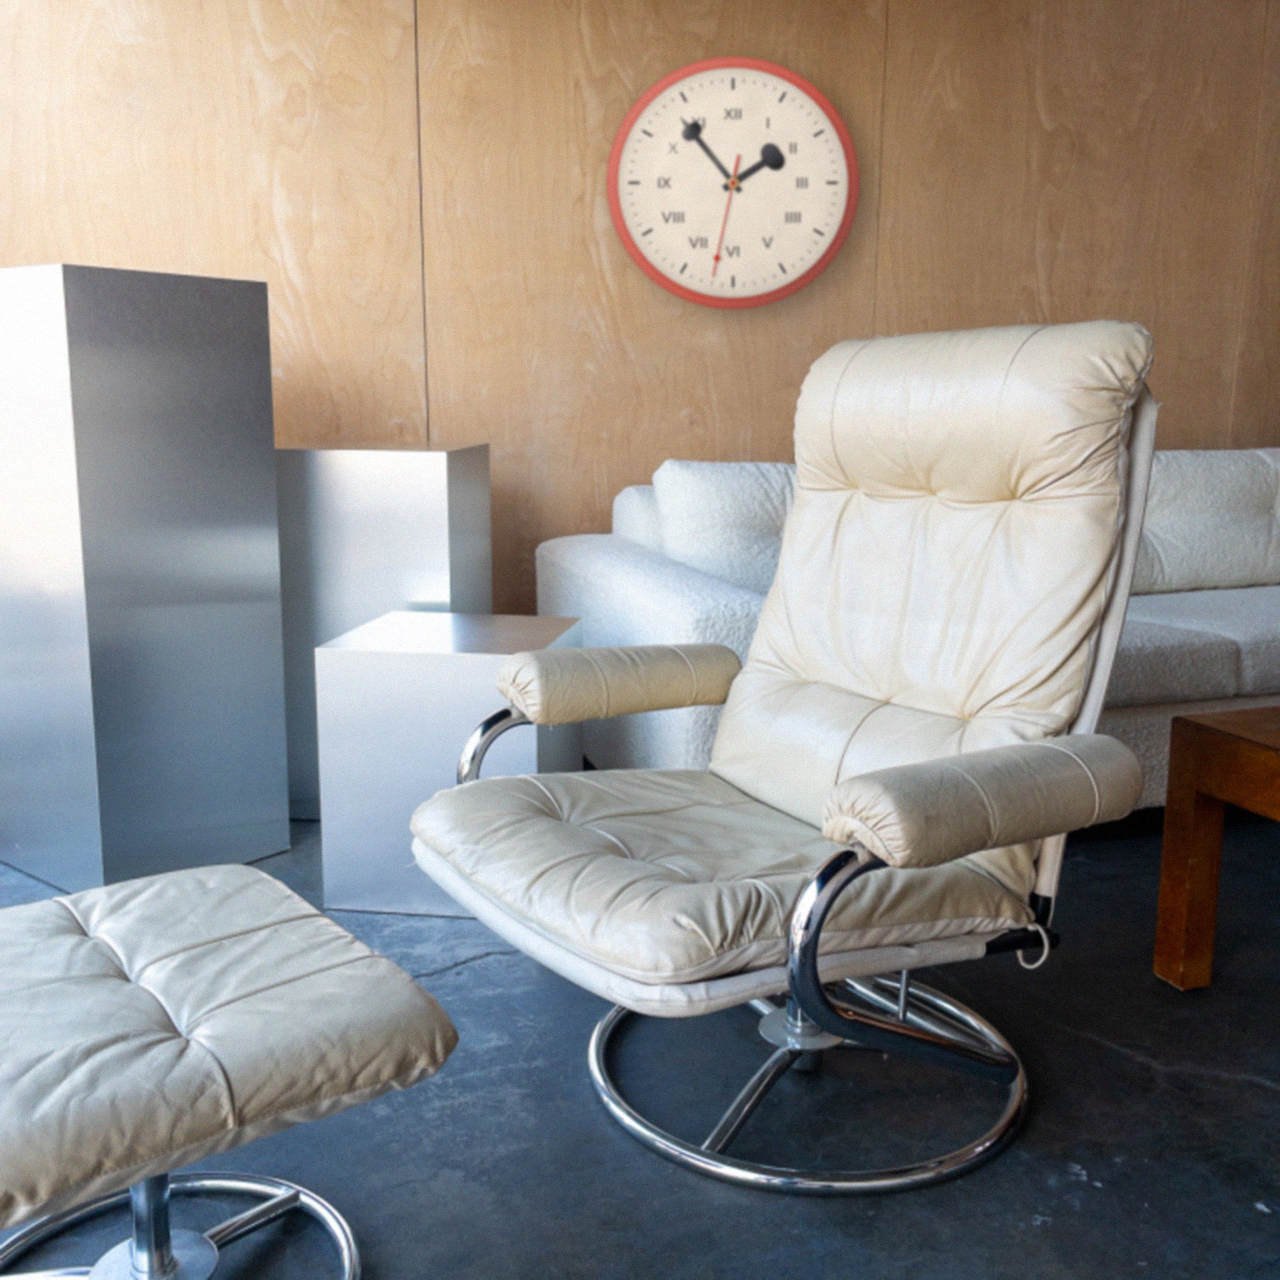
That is 1:53:32
